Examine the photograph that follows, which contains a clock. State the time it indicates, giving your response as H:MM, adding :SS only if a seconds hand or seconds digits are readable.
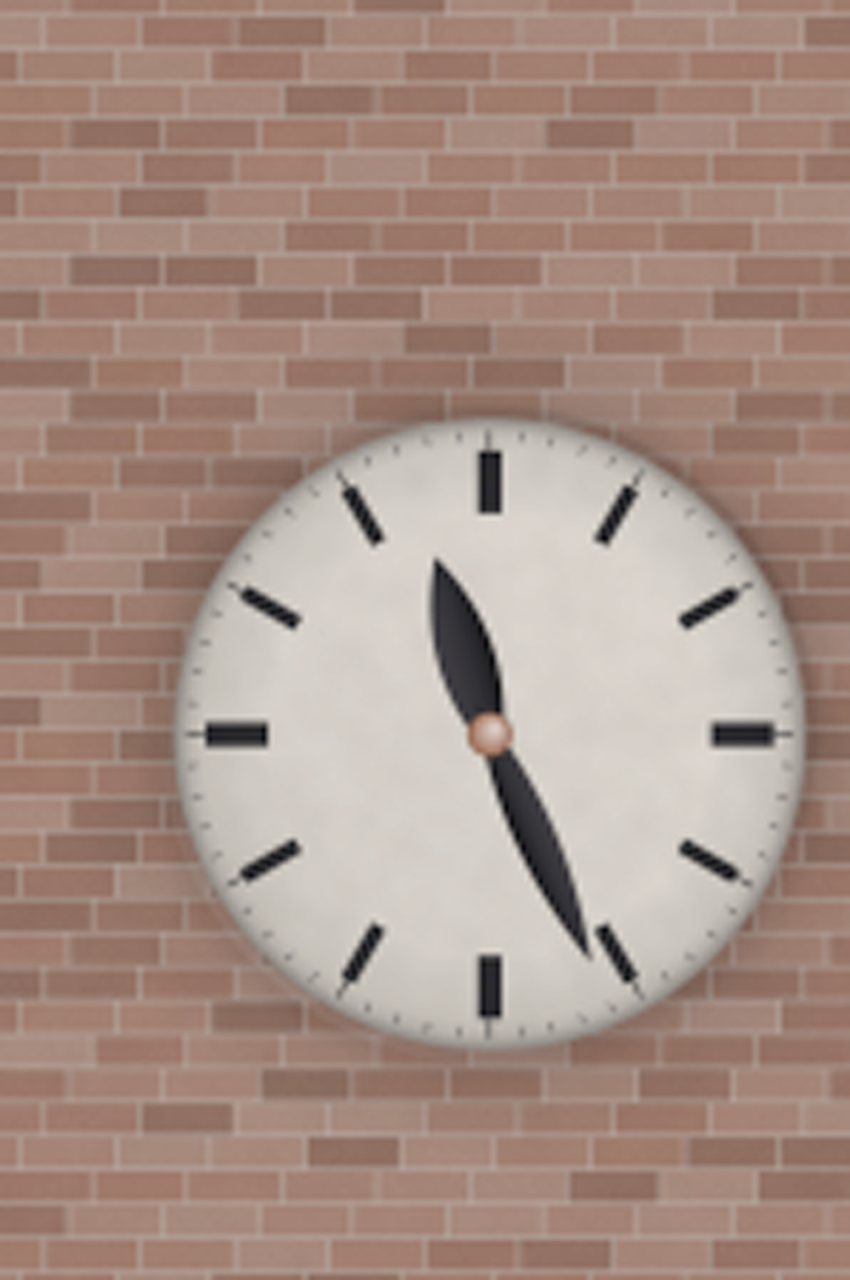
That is 11:26
